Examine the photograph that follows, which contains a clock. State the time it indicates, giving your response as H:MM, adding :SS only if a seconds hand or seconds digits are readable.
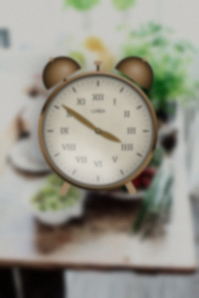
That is 3:51
